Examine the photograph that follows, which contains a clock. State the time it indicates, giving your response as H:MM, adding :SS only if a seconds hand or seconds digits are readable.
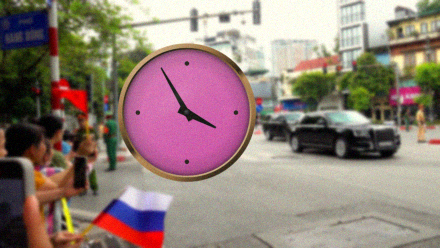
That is 3:55
